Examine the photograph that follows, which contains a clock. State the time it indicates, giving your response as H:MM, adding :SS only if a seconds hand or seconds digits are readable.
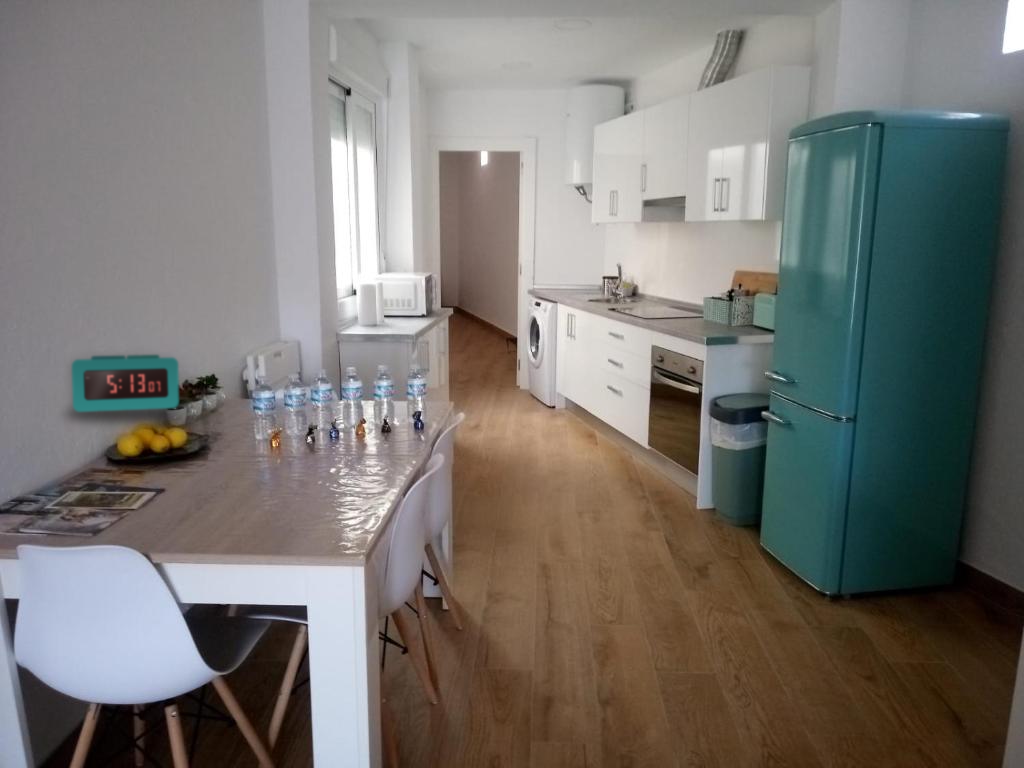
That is 5:13
